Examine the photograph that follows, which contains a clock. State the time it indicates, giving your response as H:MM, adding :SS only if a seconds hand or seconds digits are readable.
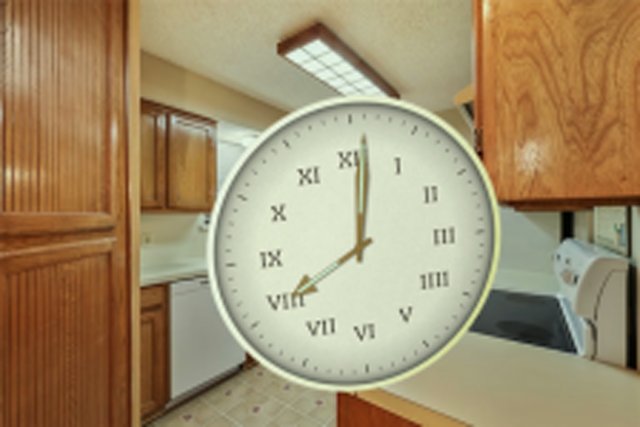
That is 8:01
